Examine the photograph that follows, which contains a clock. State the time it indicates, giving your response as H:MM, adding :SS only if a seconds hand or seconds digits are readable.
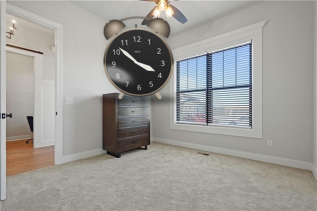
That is 3:52
